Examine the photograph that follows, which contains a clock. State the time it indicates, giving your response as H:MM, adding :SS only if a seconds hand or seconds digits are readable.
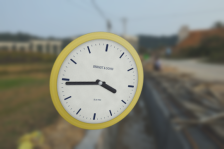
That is 3:44
